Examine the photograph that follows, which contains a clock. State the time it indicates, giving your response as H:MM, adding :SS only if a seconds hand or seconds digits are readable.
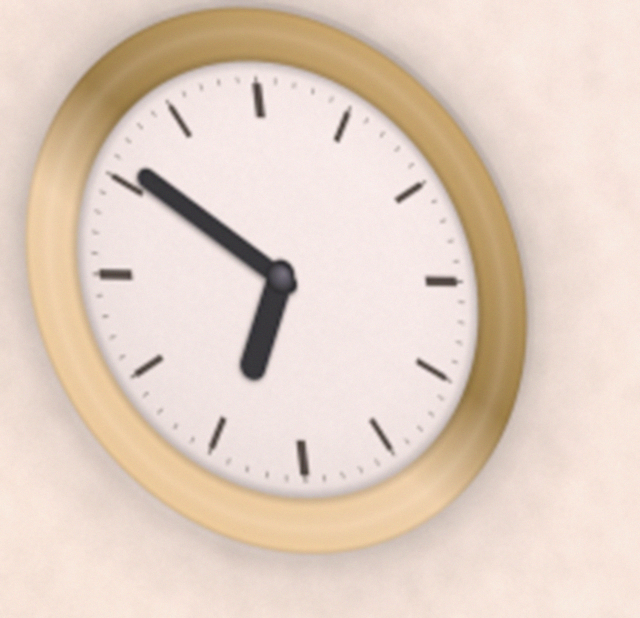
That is 6:51
